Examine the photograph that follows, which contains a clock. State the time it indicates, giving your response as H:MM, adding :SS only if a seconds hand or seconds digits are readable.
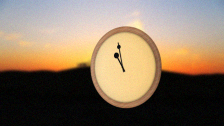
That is 10:58
